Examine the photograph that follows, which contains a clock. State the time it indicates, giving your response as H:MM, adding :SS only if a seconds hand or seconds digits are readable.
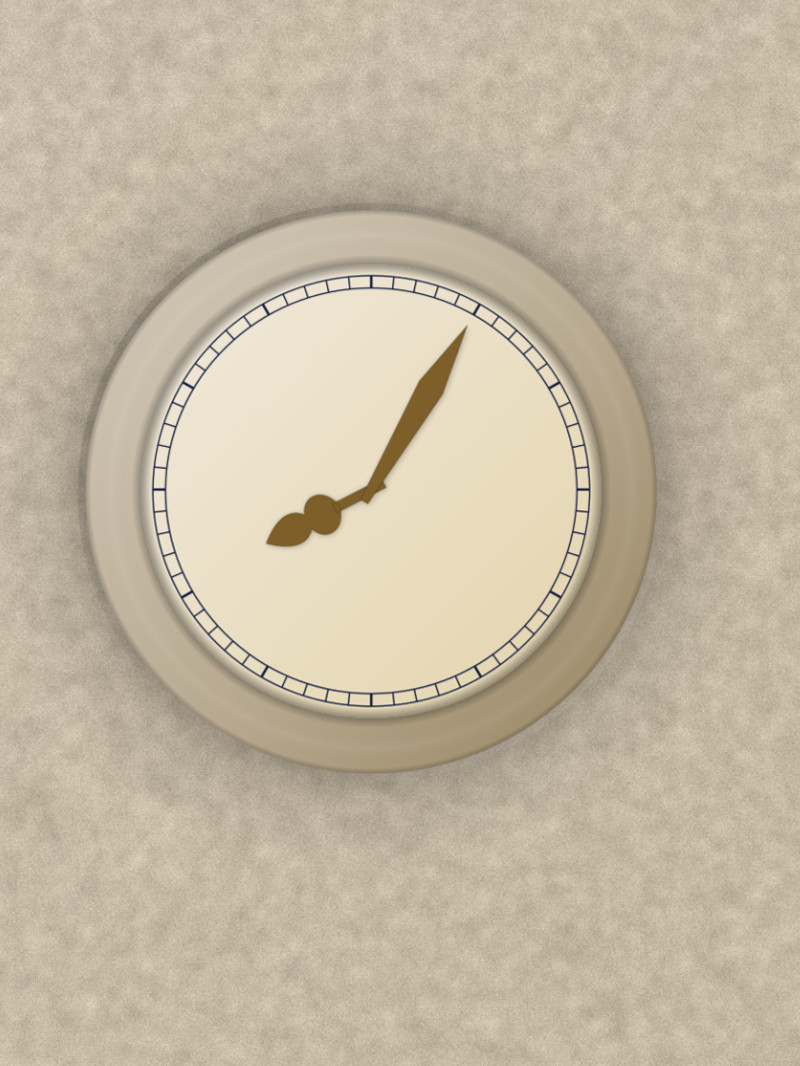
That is 8:05
